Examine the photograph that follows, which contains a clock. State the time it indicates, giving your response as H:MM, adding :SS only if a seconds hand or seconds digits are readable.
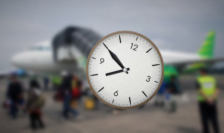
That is 7:50
